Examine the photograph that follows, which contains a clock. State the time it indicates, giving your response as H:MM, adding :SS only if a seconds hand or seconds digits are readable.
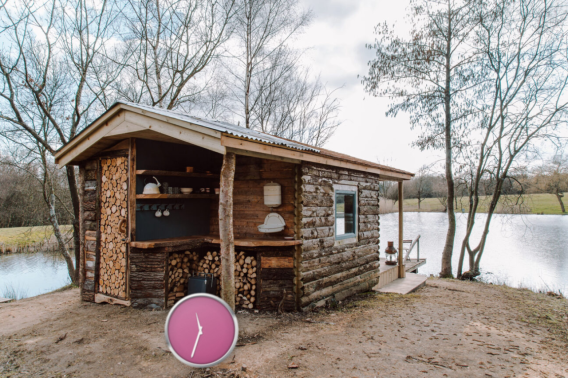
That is 11:33
